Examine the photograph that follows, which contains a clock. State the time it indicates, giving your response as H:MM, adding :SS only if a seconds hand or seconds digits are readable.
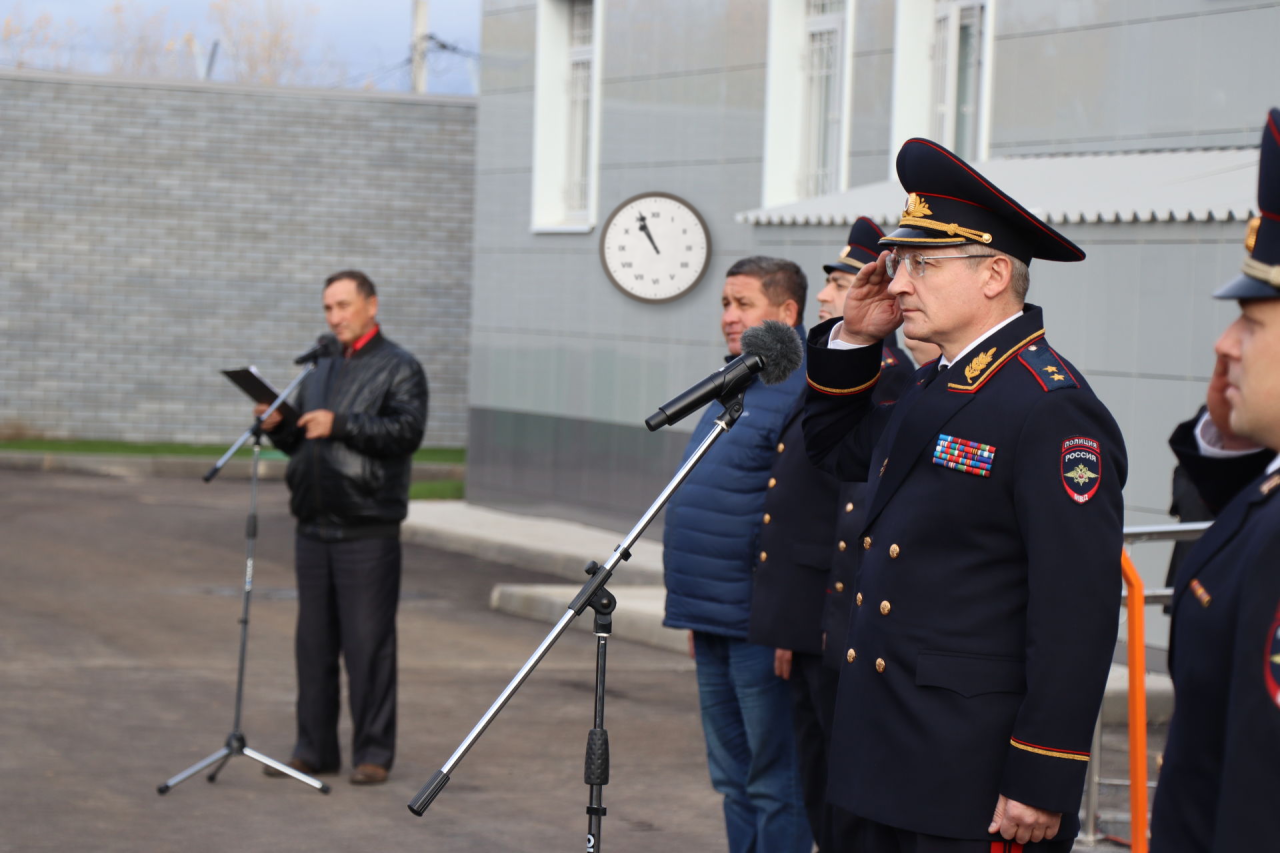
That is 10:56
